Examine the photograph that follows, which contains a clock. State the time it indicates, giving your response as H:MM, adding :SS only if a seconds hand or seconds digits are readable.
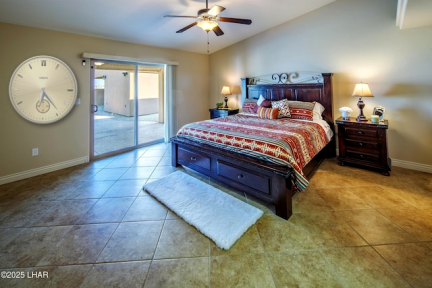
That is 6:24
